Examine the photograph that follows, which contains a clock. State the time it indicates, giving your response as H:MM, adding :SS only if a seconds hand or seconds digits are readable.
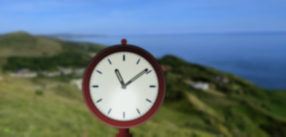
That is 11:09
